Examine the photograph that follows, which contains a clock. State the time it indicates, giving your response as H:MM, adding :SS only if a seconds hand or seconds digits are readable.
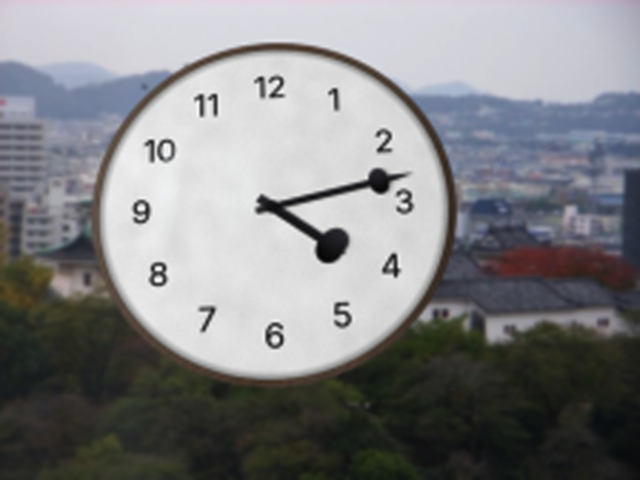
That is 4:13
